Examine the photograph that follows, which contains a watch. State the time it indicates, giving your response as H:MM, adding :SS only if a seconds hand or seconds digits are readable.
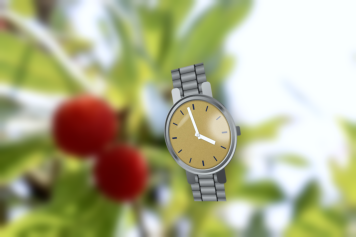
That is 3:58
